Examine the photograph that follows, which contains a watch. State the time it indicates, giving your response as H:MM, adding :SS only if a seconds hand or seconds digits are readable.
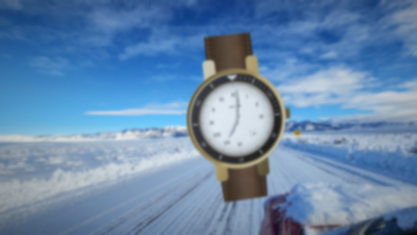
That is 7:01
